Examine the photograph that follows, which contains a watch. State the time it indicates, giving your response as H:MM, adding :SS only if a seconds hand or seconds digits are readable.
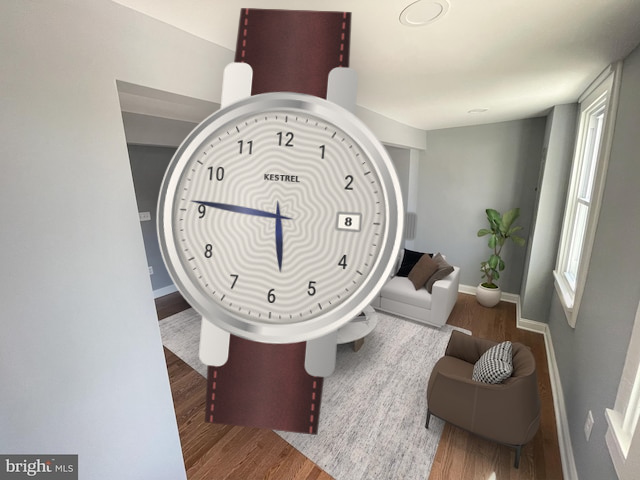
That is 5:46
